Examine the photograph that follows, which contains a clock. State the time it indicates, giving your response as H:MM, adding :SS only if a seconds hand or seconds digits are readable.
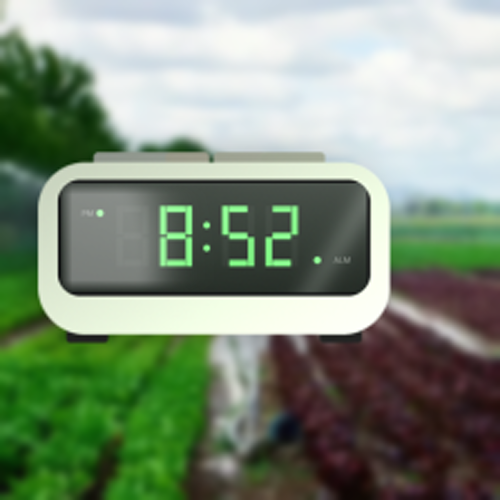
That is 8:52
